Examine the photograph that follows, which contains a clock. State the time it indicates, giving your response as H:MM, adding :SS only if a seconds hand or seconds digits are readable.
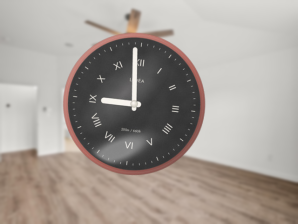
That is 8:59
